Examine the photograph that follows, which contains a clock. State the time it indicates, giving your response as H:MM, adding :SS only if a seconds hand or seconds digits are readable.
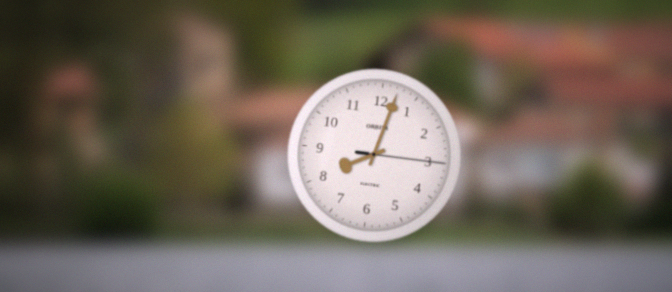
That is 8:02:15
